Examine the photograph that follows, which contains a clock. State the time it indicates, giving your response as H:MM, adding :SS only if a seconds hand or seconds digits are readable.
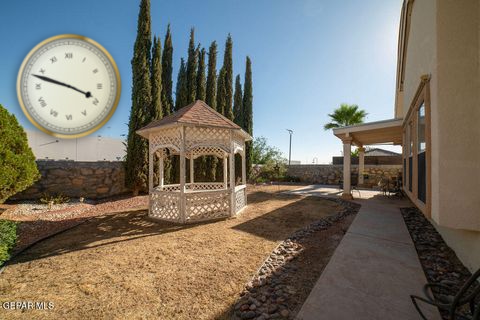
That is 3:48
